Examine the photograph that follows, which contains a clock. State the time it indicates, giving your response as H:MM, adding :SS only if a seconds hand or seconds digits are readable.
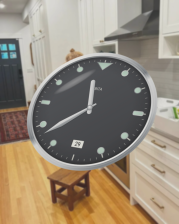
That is 11:38
